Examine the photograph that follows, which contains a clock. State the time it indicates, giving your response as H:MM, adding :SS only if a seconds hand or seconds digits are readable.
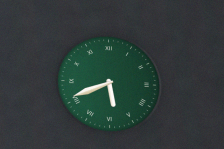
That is 5:41
